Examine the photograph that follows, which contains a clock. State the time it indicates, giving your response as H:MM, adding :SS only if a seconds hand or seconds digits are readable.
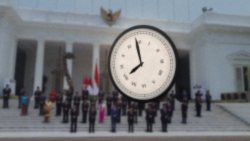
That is 7:59
